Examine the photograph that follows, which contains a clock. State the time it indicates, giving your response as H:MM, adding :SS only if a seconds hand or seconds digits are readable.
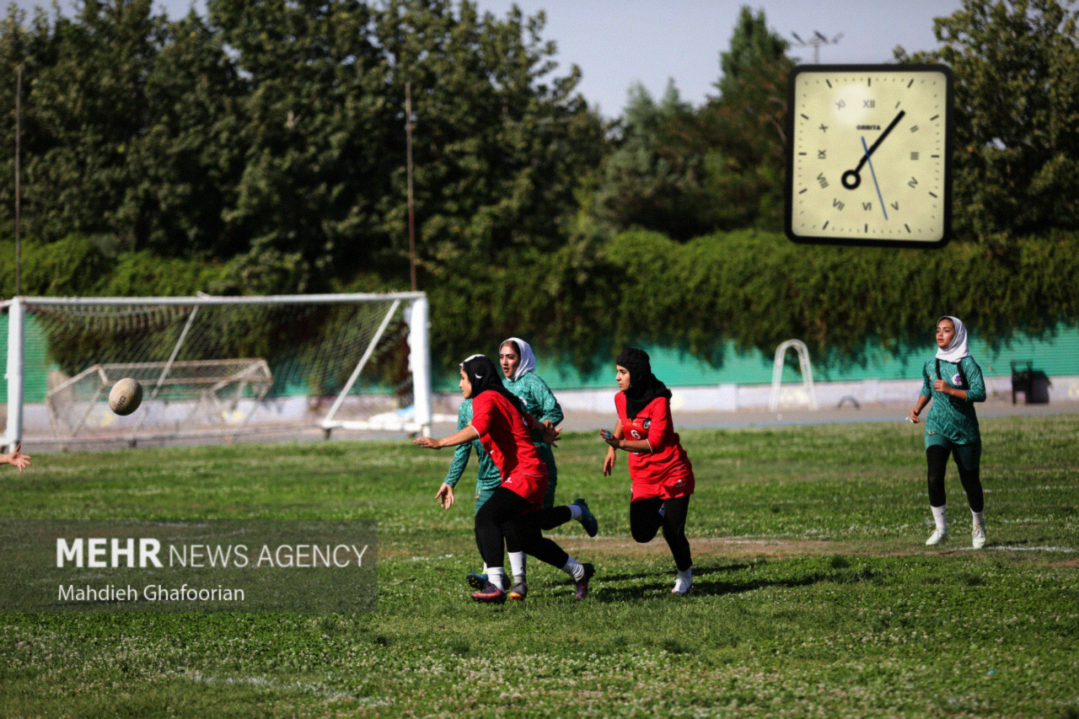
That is 7:06:27
